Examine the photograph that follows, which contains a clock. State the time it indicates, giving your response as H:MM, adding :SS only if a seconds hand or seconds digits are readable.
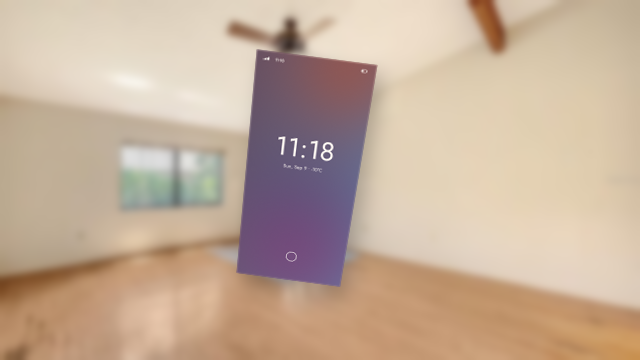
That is 11:18
